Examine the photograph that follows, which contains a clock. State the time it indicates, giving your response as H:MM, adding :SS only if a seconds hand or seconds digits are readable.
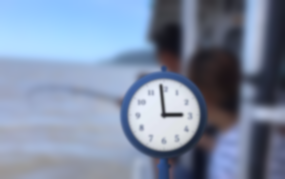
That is 2:59
